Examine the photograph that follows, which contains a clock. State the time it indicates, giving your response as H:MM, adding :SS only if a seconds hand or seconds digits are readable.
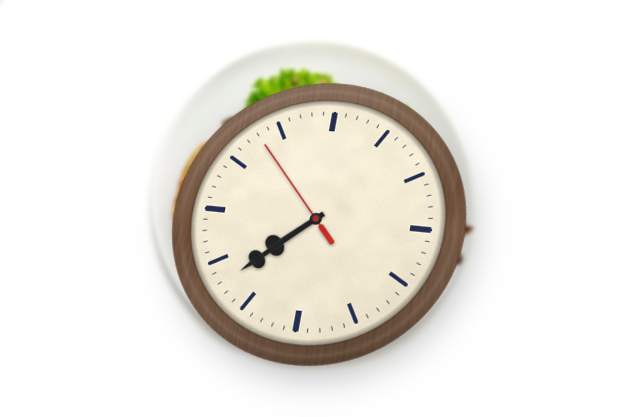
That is 7:37:53
